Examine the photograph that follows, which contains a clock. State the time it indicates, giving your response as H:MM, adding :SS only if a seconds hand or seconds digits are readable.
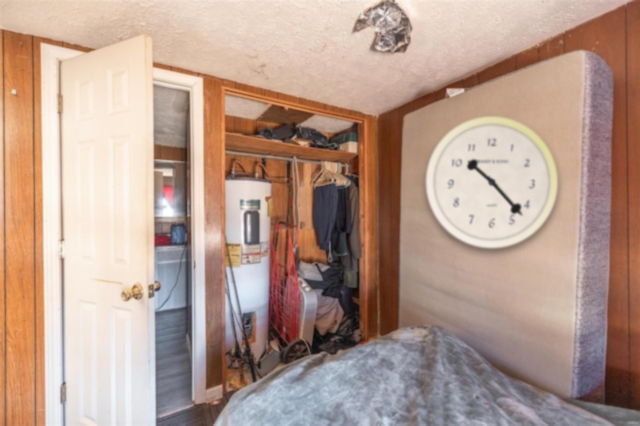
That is 10:23
